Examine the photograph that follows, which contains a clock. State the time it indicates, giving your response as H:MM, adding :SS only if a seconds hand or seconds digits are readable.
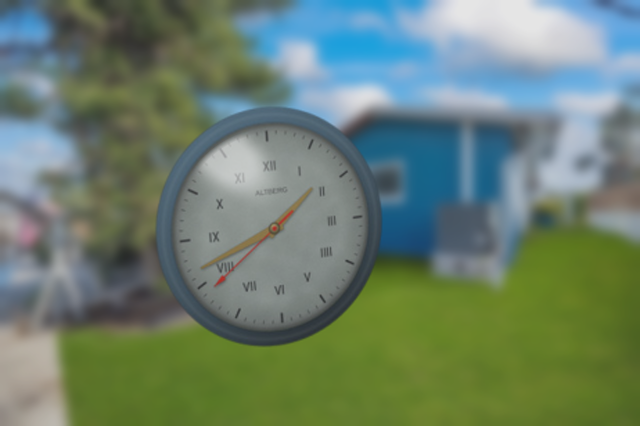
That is 1:41:39
